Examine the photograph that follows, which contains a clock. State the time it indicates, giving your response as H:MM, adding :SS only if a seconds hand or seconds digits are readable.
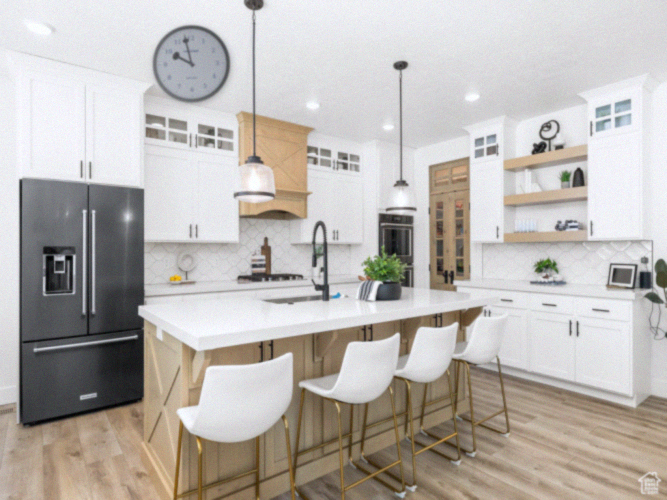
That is 9:58
